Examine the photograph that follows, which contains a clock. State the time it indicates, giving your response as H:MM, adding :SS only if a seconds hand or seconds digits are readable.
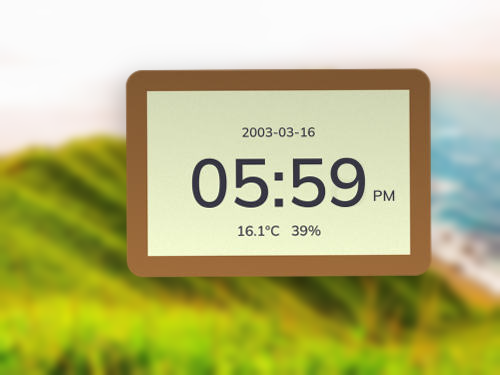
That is 5:59
